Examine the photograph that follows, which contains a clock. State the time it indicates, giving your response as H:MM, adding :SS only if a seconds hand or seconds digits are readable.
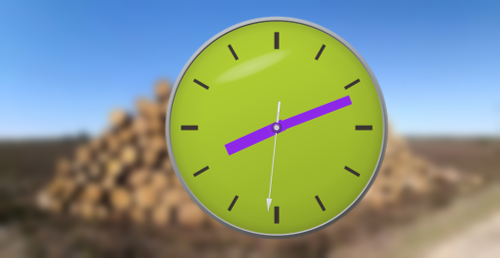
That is 8:11:31
